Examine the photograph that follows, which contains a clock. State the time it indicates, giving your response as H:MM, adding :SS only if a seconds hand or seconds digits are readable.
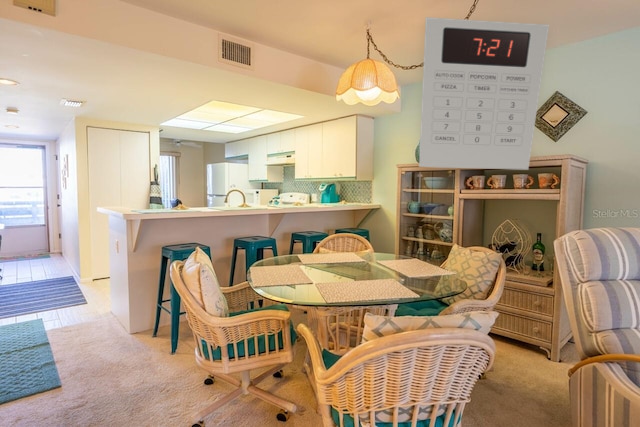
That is 7:21
